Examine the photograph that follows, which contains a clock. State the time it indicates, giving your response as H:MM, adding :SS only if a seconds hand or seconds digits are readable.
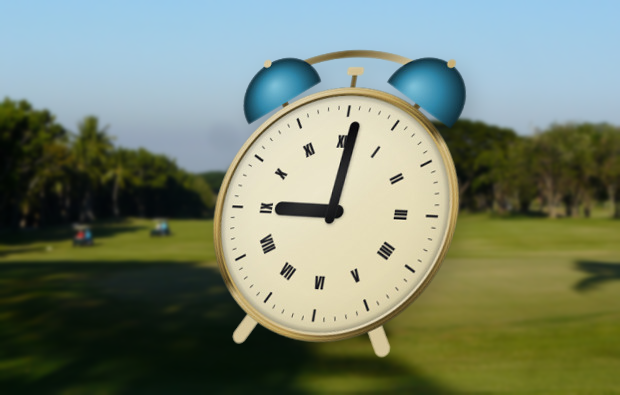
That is 9:01
